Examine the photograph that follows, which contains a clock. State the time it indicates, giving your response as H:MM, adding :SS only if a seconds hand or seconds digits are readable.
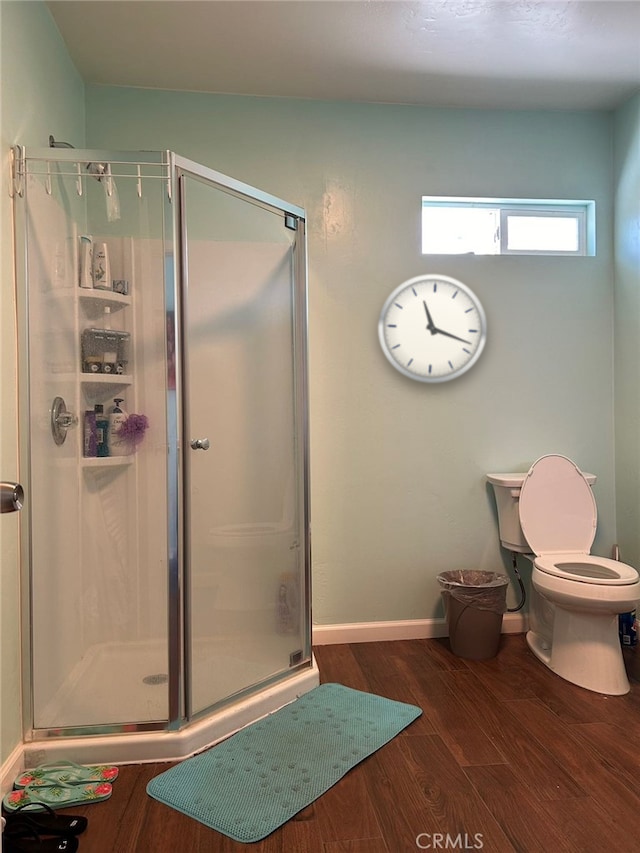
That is 11:18
